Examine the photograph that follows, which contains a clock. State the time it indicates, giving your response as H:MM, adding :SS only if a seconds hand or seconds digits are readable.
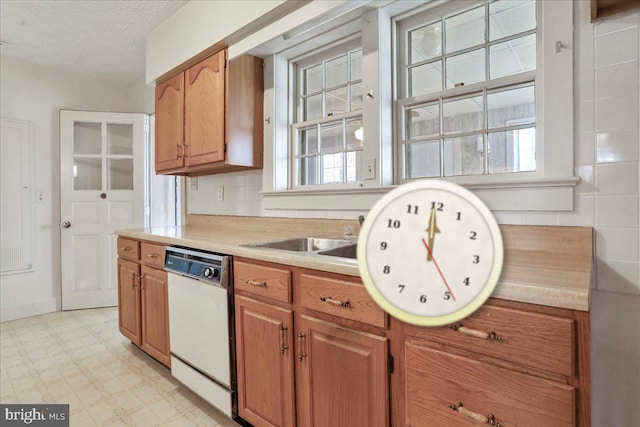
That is 11:59:24
